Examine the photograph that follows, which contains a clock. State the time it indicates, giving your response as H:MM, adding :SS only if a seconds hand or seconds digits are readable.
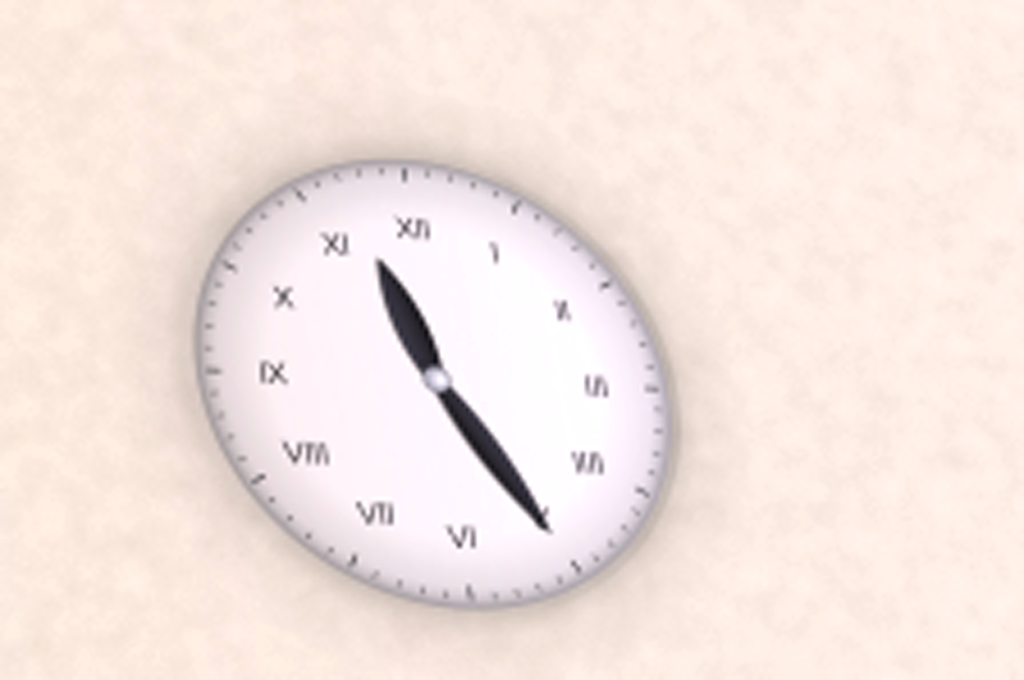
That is 11:25
